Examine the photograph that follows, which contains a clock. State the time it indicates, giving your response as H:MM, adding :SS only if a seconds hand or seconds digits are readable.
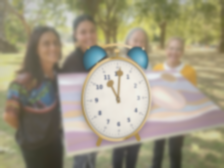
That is 11:01
